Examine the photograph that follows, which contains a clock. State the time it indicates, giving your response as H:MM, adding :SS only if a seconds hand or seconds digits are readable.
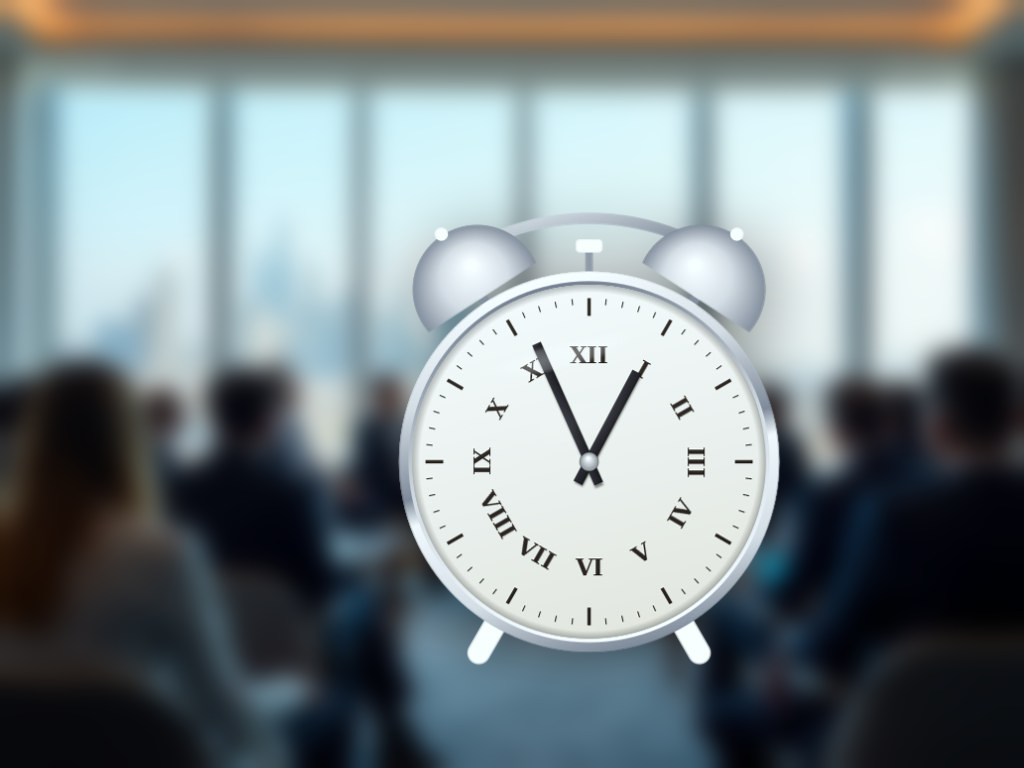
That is 12:56
